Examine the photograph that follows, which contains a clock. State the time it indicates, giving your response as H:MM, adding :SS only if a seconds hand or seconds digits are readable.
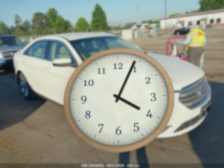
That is 4:04
